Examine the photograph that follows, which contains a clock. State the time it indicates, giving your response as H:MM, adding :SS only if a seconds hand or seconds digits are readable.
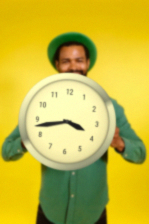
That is 3:43
